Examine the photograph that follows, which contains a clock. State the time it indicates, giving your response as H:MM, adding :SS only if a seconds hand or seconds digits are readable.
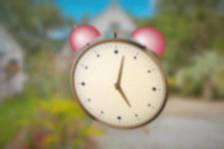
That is 5:02
